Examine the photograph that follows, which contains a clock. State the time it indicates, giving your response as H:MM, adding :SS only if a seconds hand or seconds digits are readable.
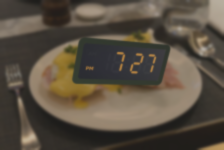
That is 7:27
